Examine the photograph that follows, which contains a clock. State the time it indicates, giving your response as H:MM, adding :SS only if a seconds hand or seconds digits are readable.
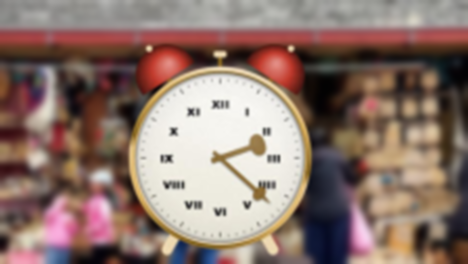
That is 2:22
